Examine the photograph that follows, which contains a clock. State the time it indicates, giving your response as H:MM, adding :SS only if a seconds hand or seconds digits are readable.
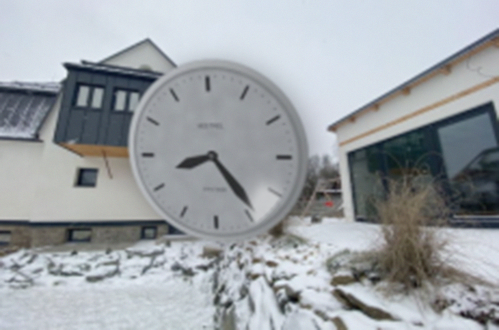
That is 8:24
